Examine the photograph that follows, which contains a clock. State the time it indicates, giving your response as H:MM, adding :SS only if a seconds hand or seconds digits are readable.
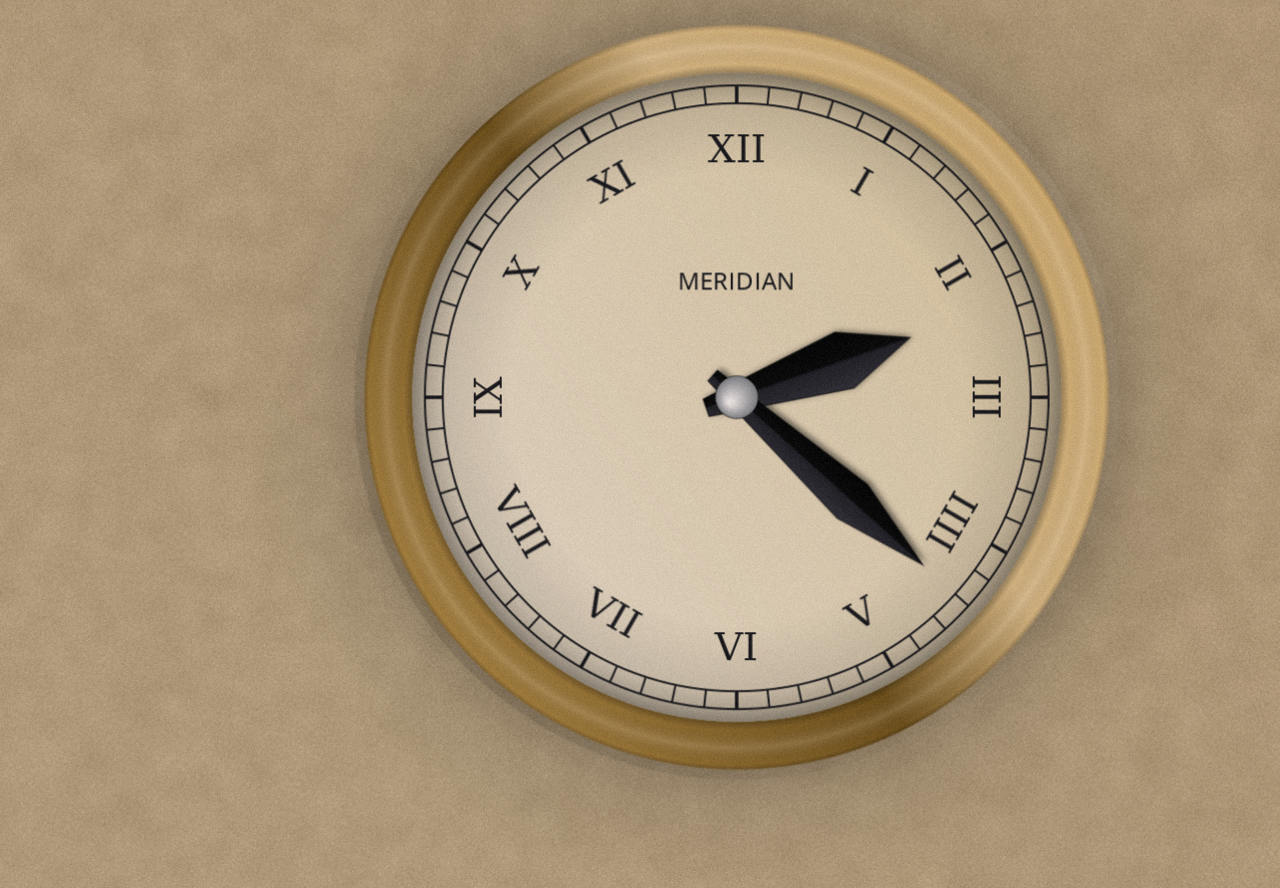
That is 2:22
